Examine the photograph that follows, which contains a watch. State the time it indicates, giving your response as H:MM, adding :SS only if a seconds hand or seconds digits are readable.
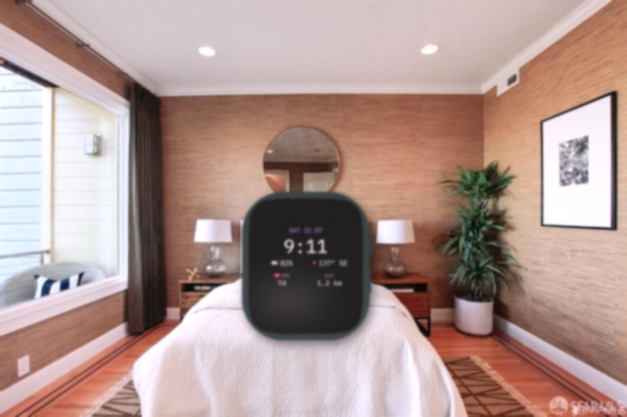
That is 9:11
